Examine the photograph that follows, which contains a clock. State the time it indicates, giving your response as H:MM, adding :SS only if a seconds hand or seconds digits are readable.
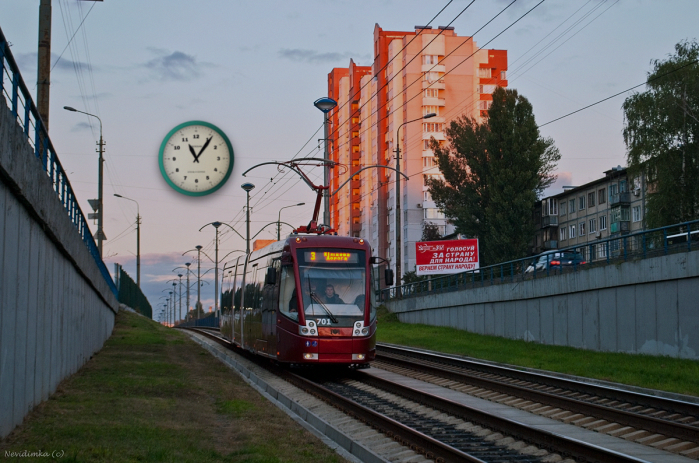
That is 11:06
